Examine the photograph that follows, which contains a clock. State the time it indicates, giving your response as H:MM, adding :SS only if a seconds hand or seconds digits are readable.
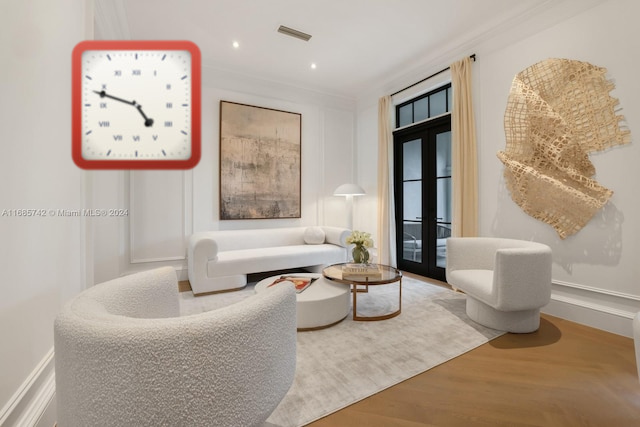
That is 4:48
